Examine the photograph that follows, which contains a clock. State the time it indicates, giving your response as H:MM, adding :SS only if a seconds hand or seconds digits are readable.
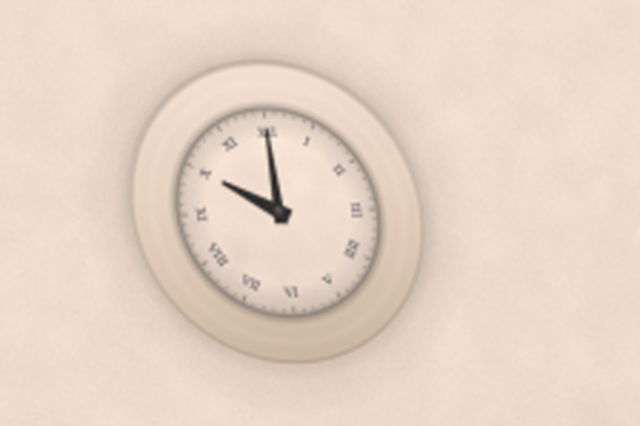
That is 10:00
